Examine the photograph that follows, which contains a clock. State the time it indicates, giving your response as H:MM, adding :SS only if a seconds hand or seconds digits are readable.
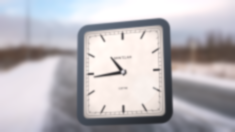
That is 10:44
